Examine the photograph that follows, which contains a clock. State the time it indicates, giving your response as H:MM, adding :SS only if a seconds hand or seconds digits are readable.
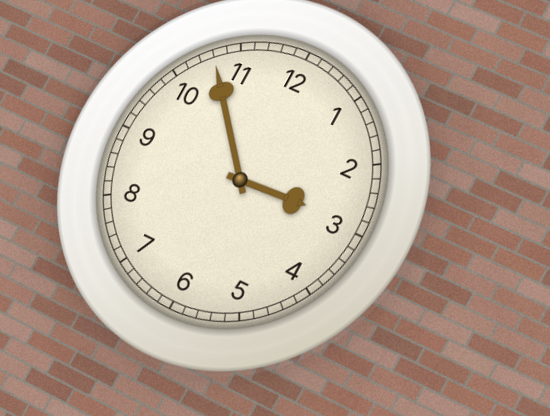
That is 2:53
